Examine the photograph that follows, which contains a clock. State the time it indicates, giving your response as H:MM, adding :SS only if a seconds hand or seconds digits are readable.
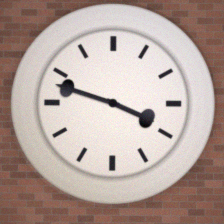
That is 3:48
